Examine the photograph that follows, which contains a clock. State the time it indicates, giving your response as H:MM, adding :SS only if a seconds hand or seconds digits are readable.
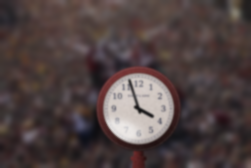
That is 3:57
